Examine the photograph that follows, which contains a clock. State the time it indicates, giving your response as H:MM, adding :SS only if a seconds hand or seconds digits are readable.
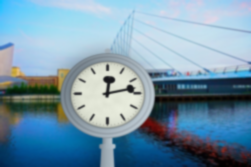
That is 12:13
